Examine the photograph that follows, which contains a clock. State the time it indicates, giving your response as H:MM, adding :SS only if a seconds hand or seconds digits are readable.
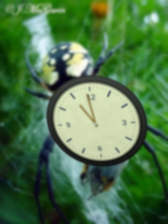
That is 10:59
